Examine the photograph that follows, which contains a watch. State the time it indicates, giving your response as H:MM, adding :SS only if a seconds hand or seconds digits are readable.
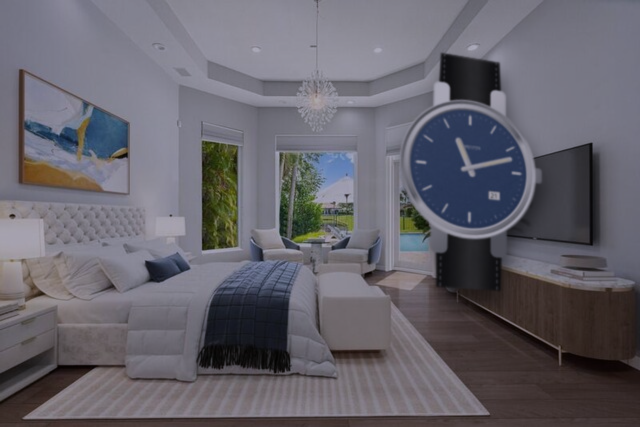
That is 11:12
